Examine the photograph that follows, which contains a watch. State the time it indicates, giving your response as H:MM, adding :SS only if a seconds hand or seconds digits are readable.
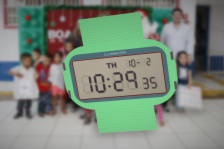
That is 10:29:35
